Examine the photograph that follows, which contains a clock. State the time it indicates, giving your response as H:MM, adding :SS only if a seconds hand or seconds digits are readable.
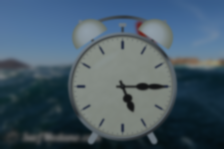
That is 5:15
